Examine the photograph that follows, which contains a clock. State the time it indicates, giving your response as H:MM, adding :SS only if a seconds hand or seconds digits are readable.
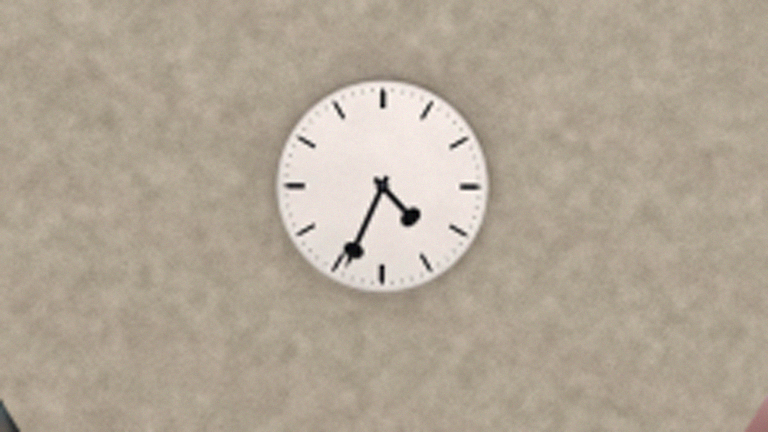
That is 4:34
